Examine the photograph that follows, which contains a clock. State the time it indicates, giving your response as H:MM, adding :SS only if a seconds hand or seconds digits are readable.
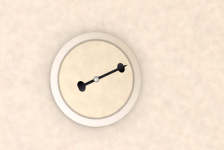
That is 8:11
